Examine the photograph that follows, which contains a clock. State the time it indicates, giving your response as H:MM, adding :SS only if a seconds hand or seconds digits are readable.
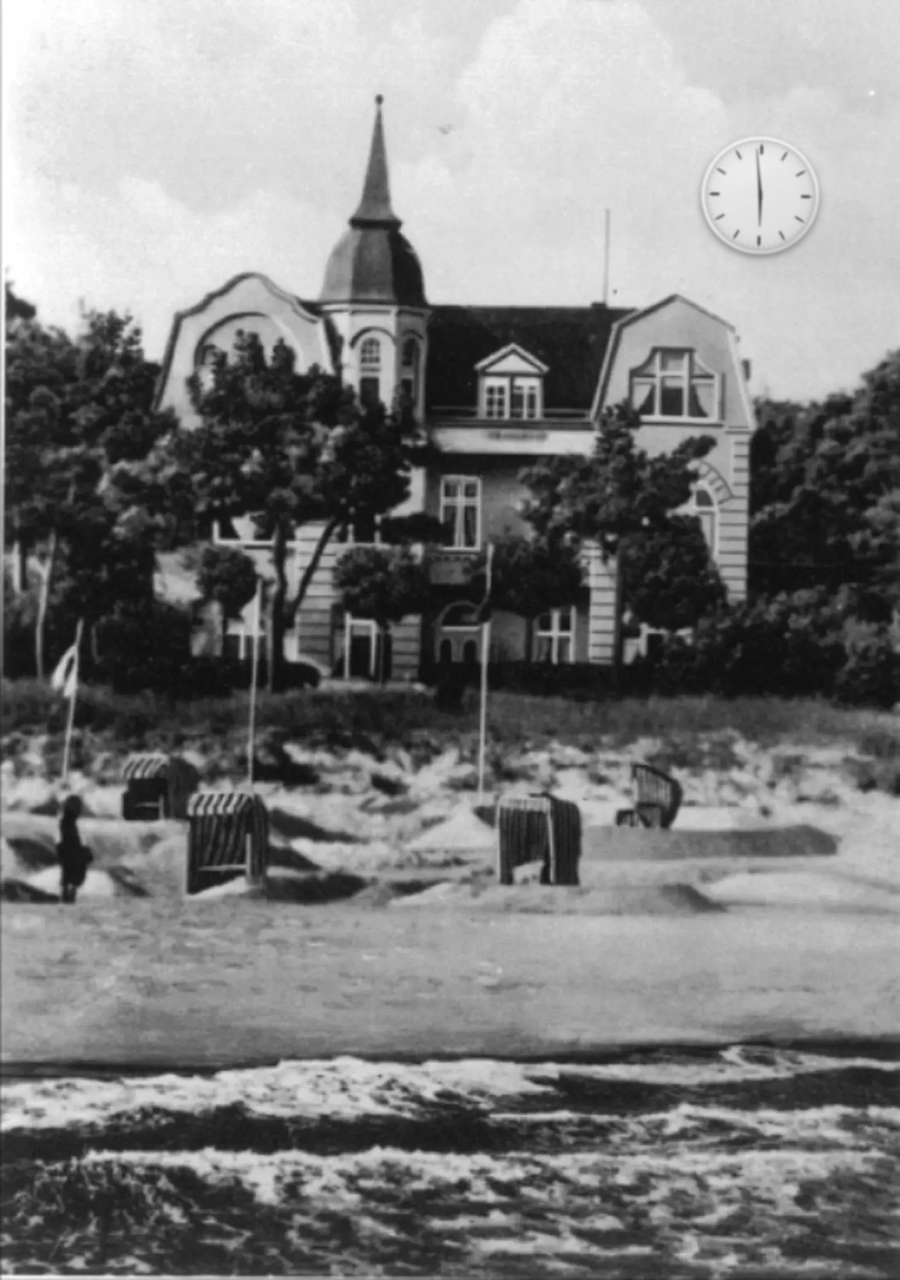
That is 5:59
